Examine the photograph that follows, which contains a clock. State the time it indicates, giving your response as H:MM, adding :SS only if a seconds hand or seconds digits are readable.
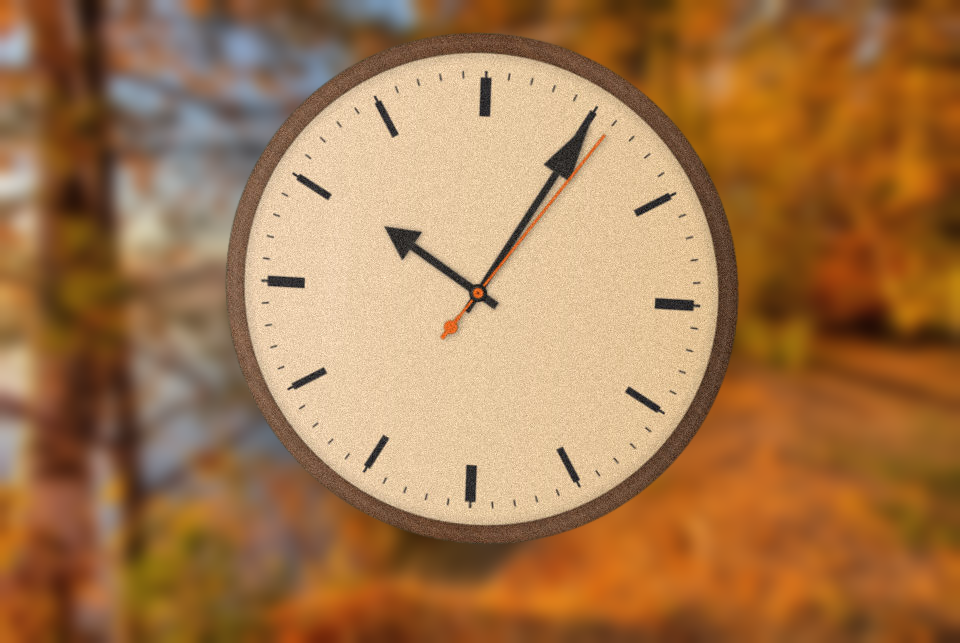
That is 10:05:06
